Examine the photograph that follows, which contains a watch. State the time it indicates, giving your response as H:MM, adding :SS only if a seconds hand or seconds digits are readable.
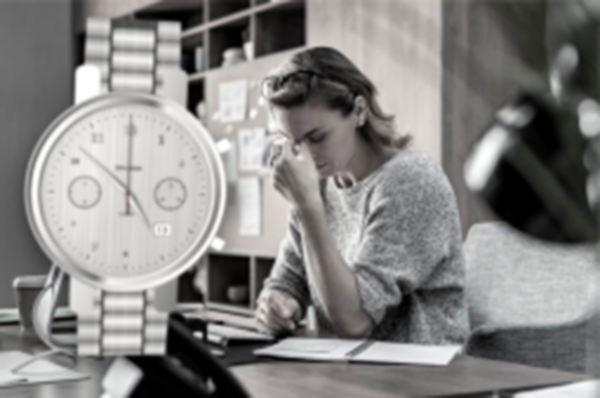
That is 4:52
